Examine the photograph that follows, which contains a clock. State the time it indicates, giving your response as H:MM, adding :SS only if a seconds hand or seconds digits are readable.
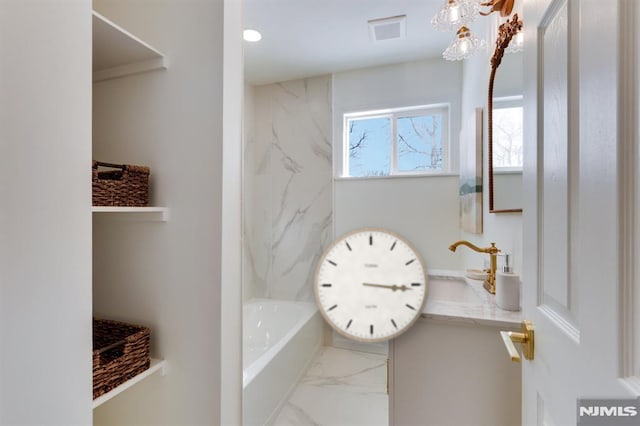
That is 3:16
